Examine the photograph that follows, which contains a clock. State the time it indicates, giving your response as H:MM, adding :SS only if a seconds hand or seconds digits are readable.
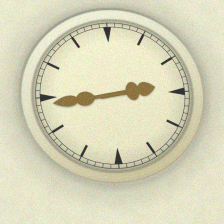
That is 2:44
